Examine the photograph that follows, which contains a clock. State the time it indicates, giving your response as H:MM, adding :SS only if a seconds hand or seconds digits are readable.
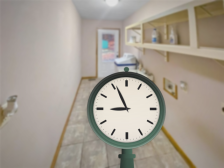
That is 8:56
